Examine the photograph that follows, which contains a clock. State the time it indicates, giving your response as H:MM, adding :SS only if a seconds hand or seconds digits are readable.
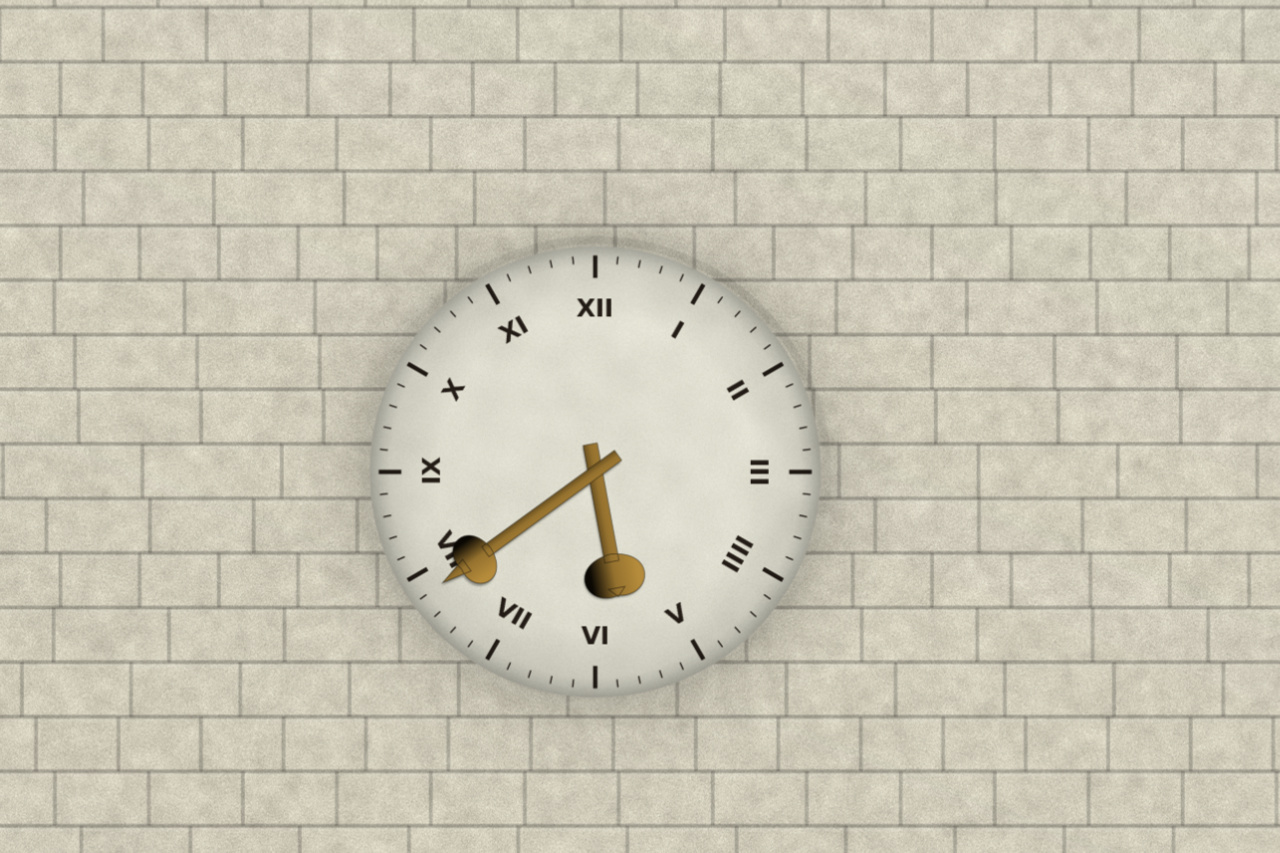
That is 5:39
